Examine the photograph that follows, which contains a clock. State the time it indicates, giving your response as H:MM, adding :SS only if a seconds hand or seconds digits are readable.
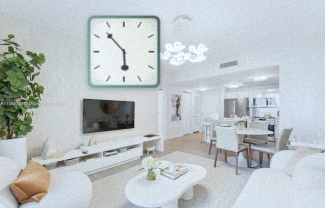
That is 5:53
